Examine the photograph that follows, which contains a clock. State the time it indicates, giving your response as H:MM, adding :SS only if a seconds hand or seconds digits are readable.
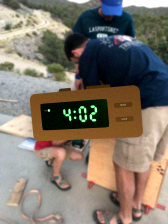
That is 4:02
